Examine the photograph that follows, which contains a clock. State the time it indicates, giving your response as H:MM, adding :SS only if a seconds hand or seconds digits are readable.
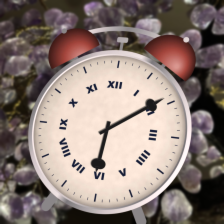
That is 6:09
